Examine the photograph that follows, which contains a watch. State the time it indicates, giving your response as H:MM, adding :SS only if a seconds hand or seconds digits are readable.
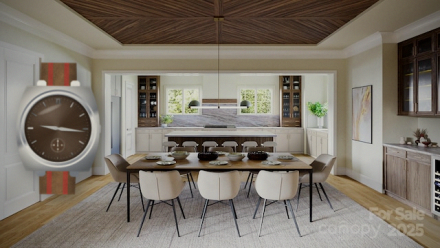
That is 9:16
